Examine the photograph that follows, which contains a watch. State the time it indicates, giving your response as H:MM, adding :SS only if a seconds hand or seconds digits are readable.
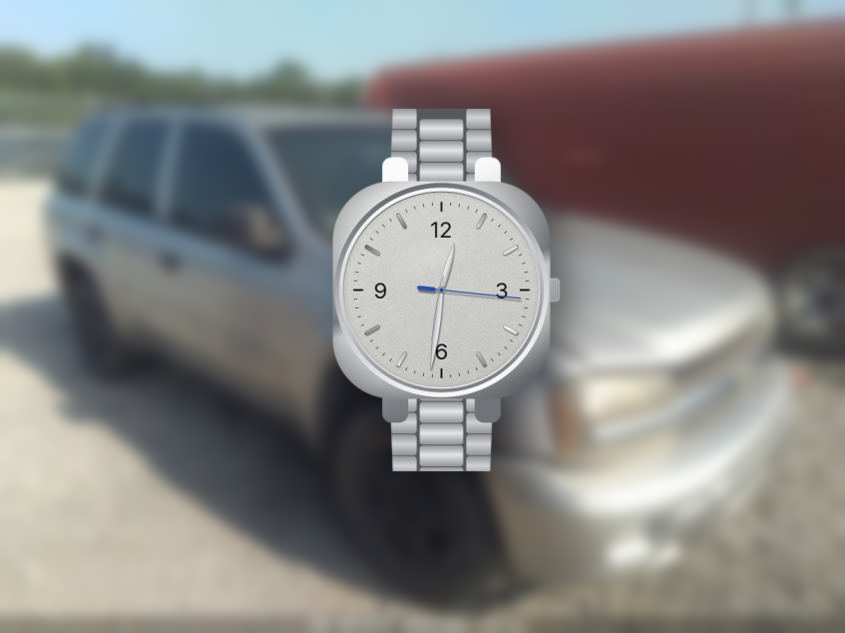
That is 12:31:16
